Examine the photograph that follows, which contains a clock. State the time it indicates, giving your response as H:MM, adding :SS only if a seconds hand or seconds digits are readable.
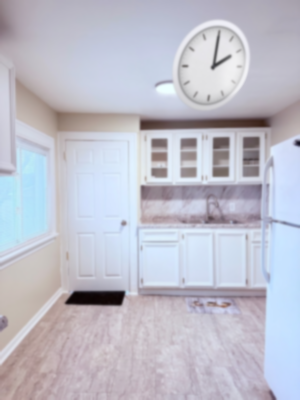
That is 2:00
